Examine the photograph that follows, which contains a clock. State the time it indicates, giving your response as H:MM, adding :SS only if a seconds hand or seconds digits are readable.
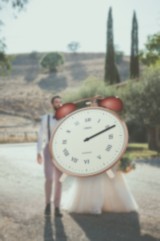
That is 2:11
